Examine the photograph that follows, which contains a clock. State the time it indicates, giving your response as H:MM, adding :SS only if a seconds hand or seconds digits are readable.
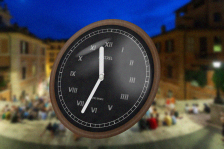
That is 11:33
